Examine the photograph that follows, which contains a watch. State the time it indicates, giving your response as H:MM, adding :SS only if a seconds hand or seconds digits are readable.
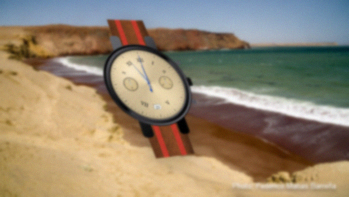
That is 11:56
